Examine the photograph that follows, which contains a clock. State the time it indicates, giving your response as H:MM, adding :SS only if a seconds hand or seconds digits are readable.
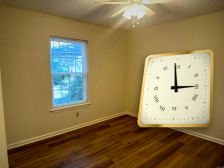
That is 2:59
